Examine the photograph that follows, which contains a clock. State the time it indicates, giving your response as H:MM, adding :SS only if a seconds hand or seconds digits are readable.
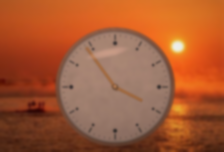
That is 3:54
